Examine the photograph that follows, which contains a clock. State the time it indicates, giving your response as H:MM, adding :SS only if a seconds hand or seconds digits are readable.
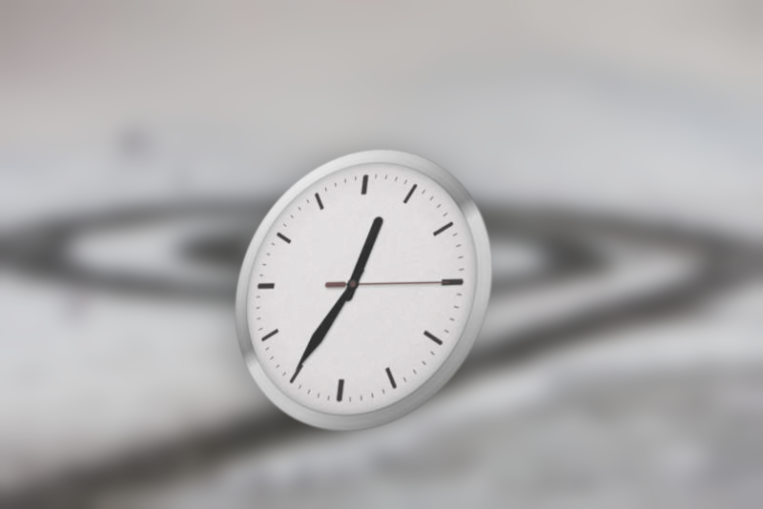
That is 12:35:15
